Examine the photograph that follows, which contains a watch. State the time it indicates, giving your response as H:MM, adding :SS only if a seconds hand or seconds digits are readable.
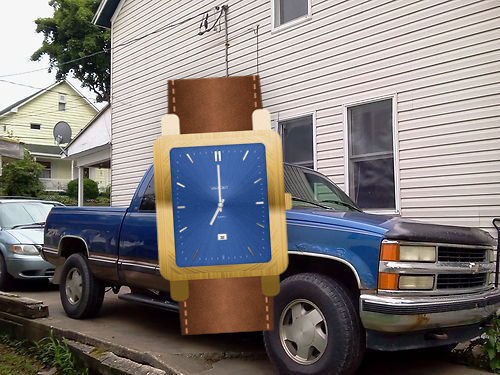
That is 7:00
